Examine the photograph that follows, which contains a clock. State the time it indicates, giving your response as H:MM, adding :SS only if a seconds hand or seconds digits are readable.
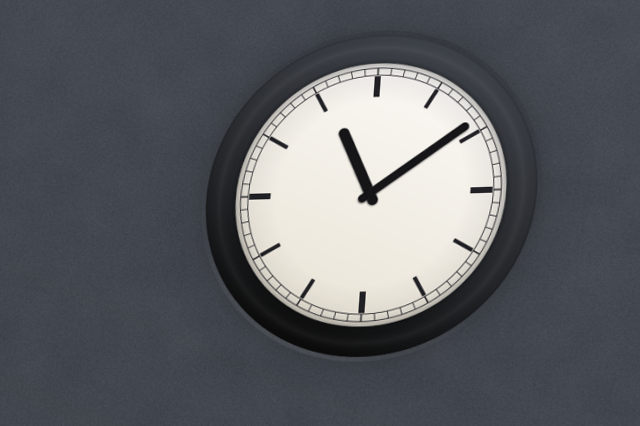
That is 11:09
